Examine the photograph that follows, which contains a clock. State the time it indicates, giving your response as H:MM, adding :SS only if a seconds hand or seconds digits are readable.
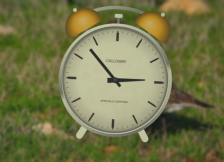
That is 2:53
